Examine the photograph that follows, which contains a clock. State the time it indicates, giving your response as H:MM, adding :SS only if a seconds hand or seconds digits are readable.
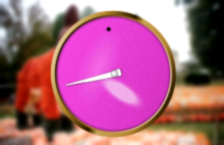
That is 8:44
